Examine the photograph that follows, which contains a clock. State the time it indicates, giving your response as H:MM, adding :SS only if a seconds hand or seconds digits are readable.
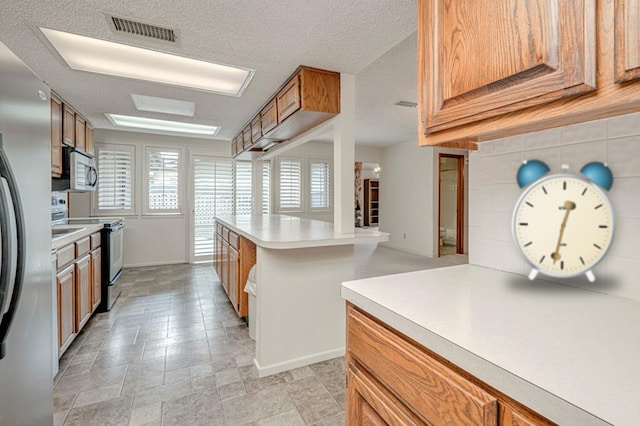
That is 12:32
